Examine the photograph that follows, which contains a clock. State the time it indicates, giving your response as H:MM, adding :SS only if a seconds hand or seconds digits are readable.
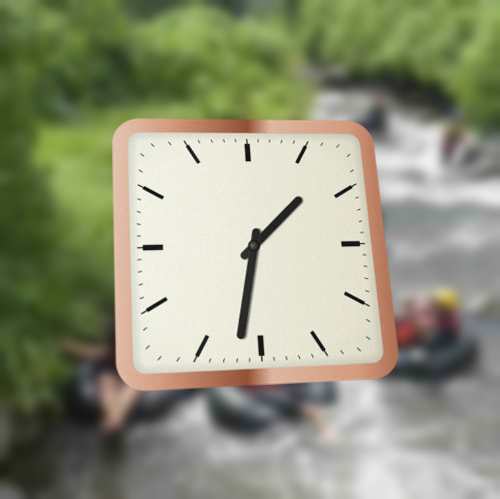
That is 1:32
